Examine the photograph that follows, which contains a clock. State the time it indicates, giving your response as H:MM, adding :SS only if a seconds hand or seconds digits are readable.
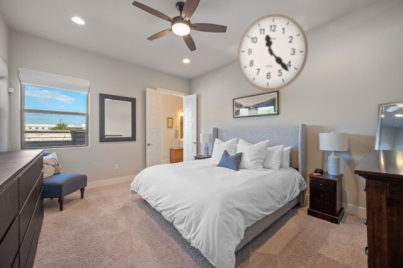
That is 11:22
